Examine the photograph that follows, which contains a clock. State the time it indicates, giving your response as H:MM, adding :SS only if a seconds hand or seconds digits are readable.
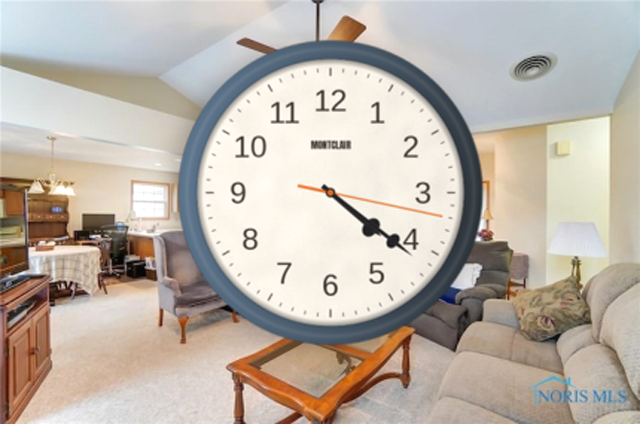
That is 4:21:17
